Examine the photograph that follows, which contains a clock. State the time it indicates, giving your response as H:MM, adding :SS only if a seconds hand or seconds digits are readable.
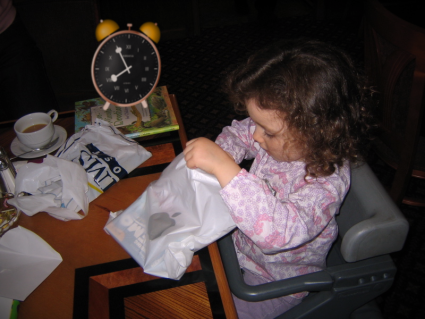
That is 7:55
